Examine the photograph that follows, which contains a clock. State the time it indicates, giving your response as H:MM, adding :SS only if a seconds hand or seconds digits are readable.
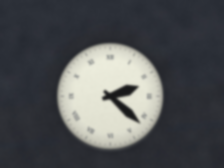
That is 2:22
